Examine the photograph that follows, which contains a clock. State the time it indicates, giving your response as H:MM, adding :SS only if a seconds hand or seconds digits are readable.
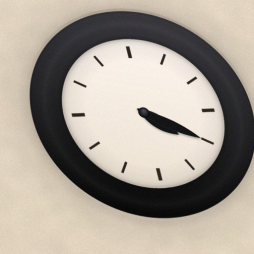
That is 4:20
